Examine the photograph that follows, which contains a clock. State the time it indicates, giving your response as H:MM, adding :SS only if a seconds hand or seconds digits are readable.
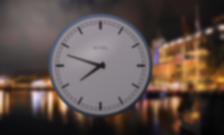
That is 7:48
